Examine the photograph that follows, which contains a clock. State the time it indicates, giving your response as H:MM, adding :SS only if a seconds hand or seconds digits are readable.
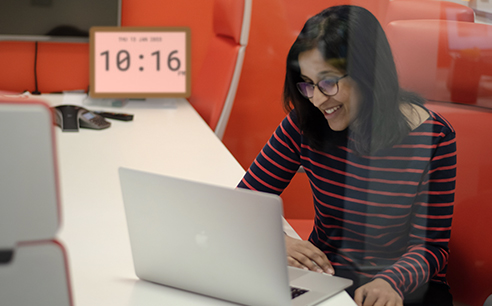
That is 10:16
